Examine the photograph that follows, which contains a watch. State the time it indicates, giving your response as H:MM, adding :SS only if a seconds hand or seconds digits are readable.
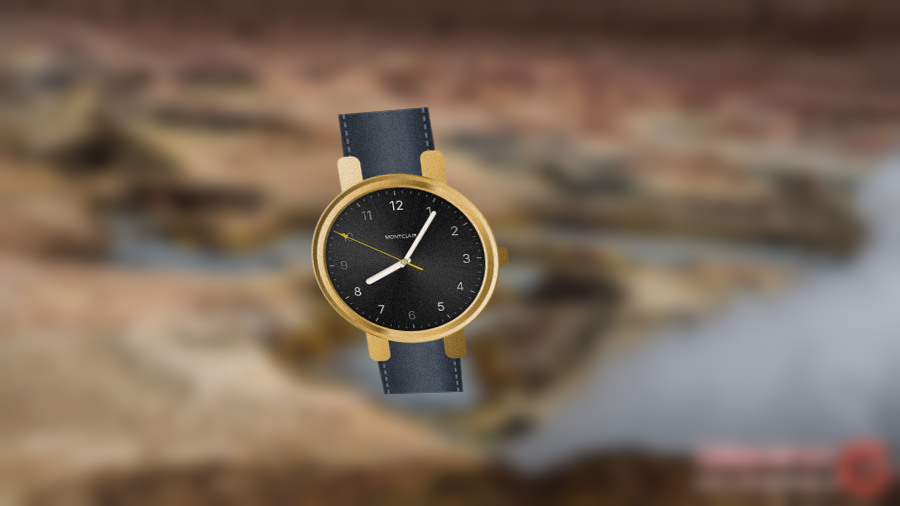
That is 8:05:50
